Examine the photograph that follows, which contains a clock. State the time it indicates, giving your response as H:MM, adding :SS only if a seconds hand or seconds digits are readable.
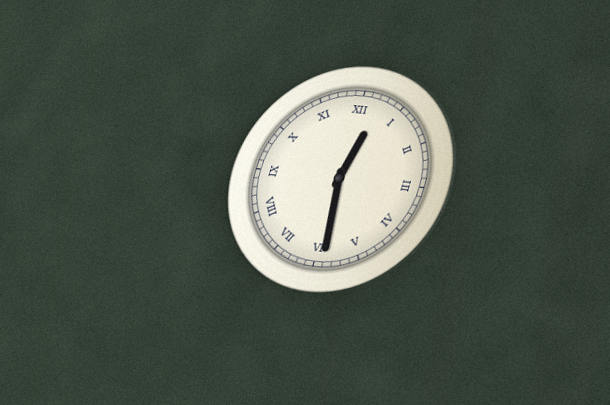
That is 12:29
